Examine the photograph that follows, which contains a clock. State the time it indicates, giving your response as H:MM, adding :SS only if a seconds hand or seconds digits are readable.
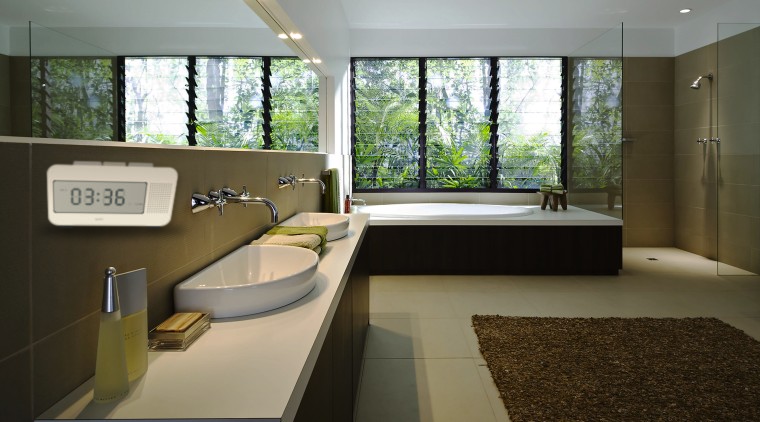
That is 3:36
